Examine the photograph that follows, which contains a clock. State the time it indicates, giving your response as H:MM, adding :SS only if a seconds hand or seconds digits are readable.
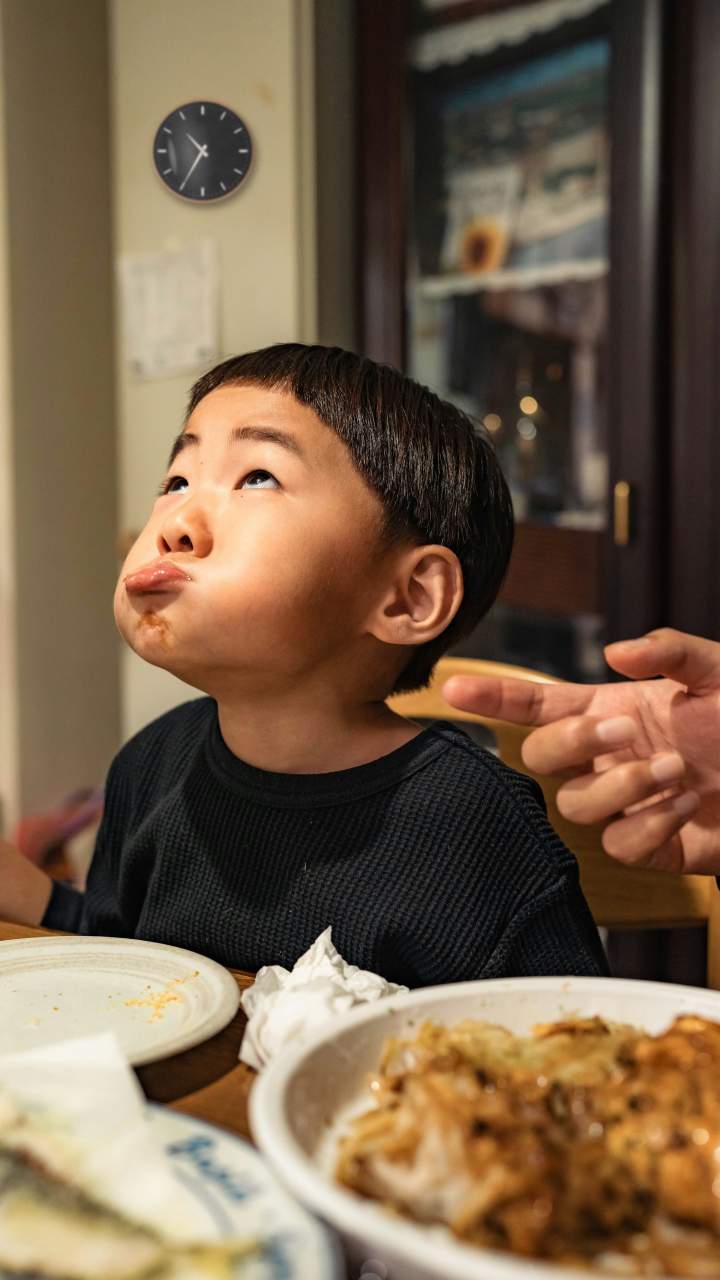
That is 10:35
